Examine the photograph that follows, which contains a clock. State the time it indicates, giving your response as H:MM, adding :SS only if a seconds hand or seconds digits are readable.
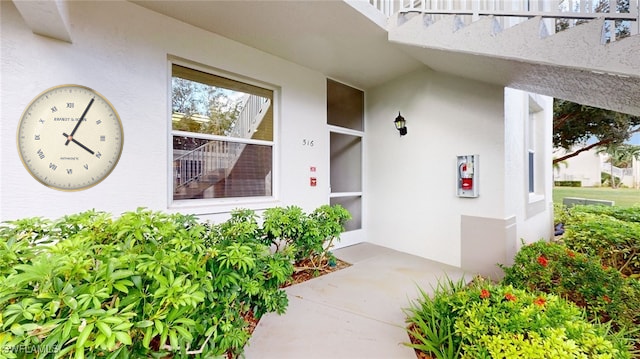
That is 4:05
